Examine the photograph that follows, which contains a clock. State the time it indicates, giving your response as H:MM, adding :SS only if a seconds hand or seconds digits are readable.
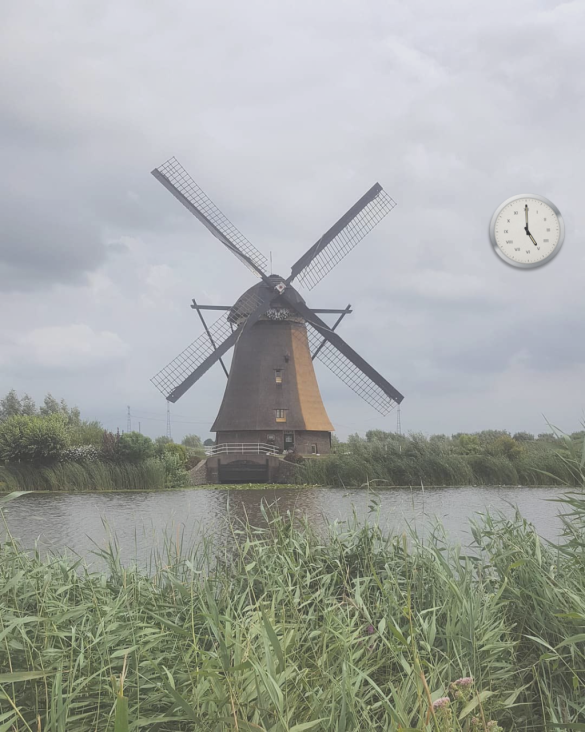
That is 5:00
